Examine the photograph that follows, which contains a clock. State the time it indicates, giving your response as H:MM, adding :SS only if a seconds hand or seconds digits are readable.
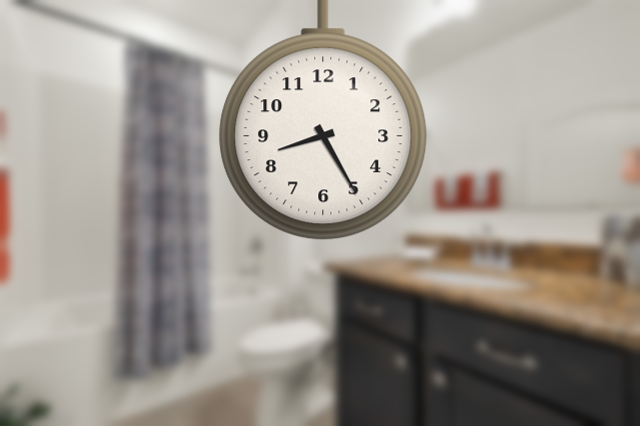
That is 8:25
